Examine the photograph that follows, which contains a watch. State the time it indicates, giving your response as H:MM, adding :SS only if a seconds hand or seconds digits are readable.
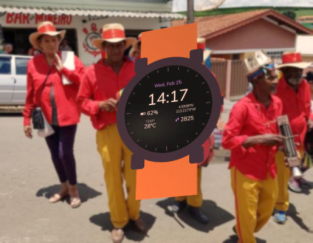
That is 14:17
